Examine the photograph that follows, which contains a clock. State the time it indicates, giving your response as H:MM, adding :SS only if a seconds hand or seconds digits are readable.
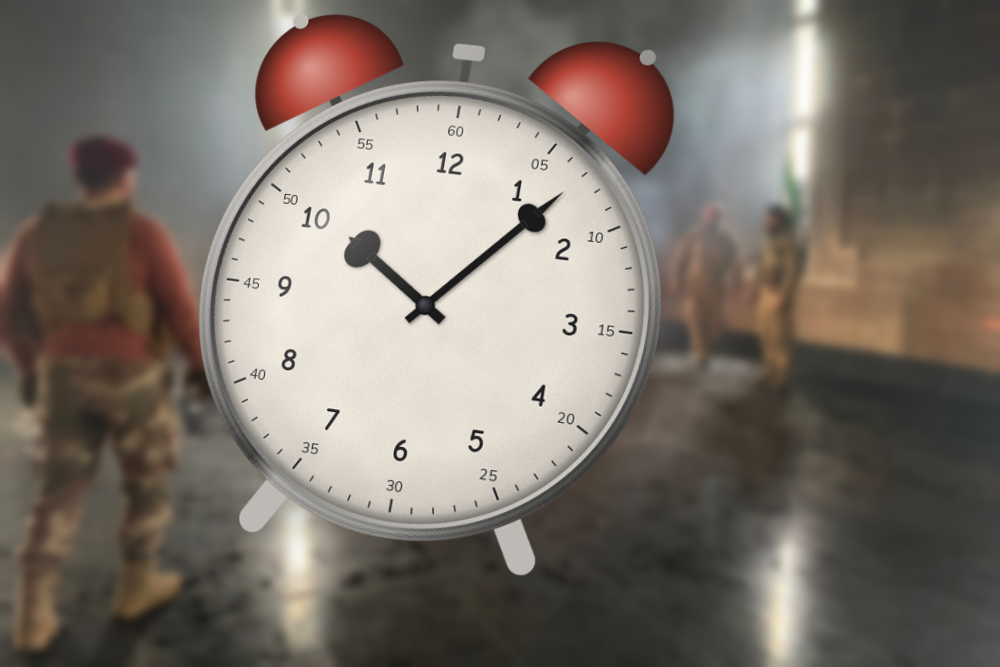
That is 10:07
